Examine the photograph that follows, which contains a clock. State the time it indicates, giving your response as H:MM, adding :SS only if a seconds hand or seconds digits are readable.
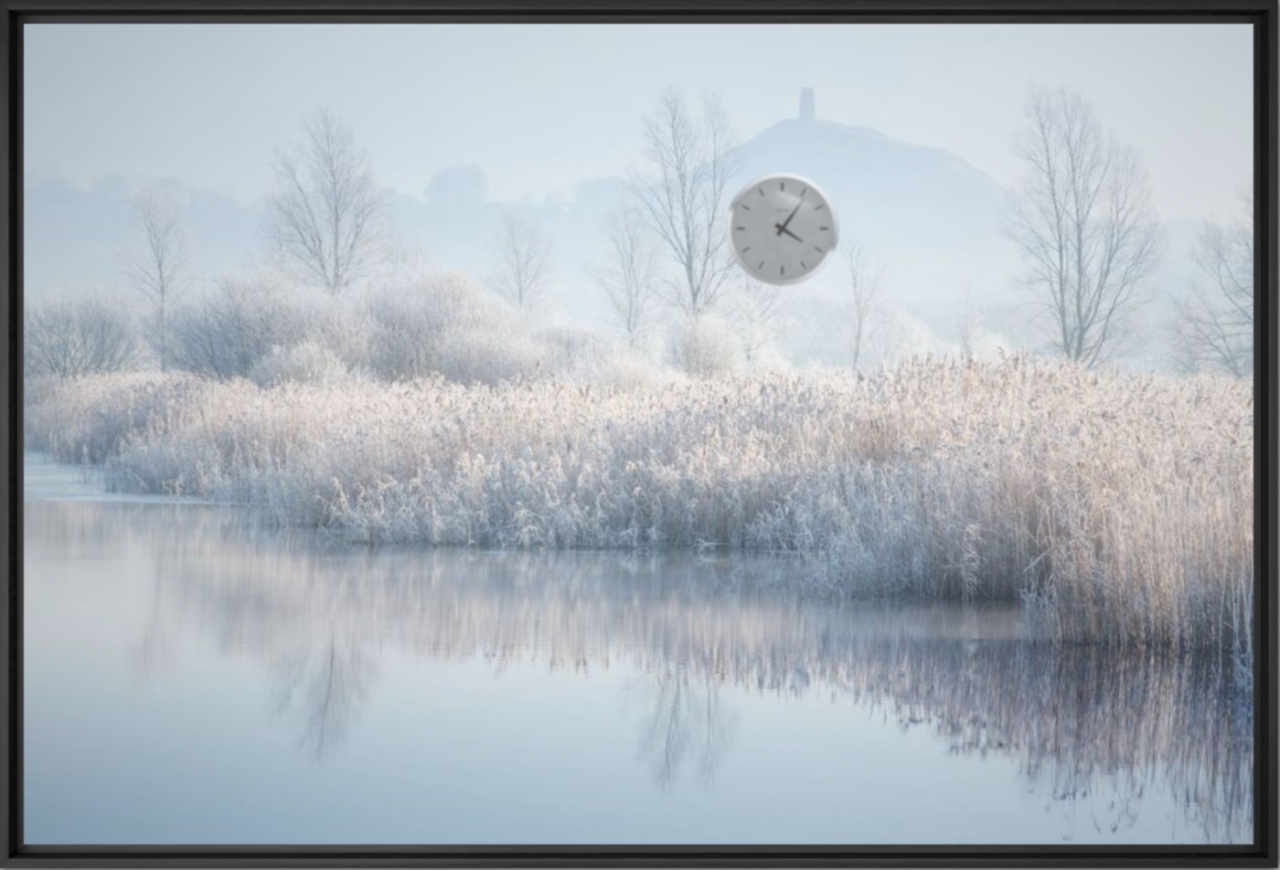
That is 4:06
